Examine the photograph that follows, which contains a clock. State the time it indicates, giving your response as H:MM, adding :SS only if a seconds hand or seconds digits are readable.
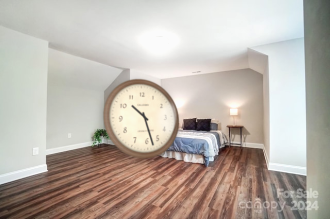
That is 10:28
